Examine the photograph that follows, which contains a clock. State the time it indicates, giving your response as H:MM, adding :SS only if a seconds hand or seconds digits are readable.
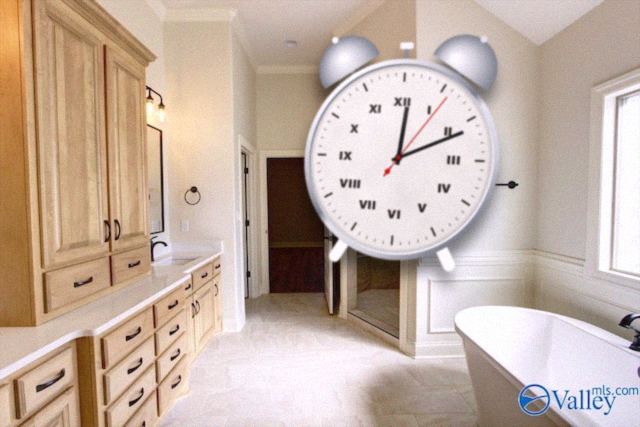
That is 12:11:06
